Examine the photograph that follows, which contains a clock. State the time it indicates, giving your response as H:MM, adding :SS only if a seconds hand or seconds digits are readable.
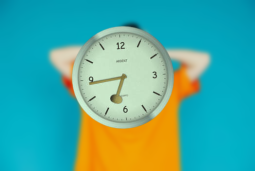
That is 6:44
